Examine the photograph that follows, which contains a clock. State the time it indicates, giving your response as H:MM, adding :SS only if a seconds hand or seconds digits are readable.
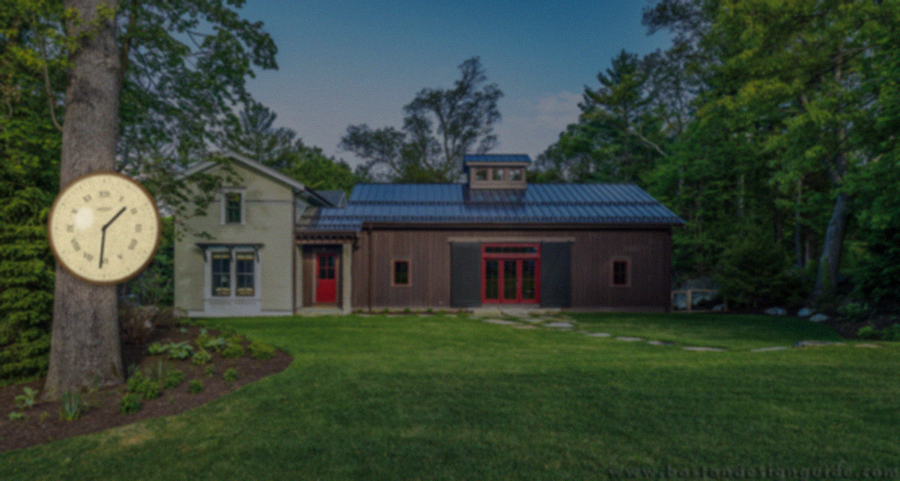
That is 1:31
